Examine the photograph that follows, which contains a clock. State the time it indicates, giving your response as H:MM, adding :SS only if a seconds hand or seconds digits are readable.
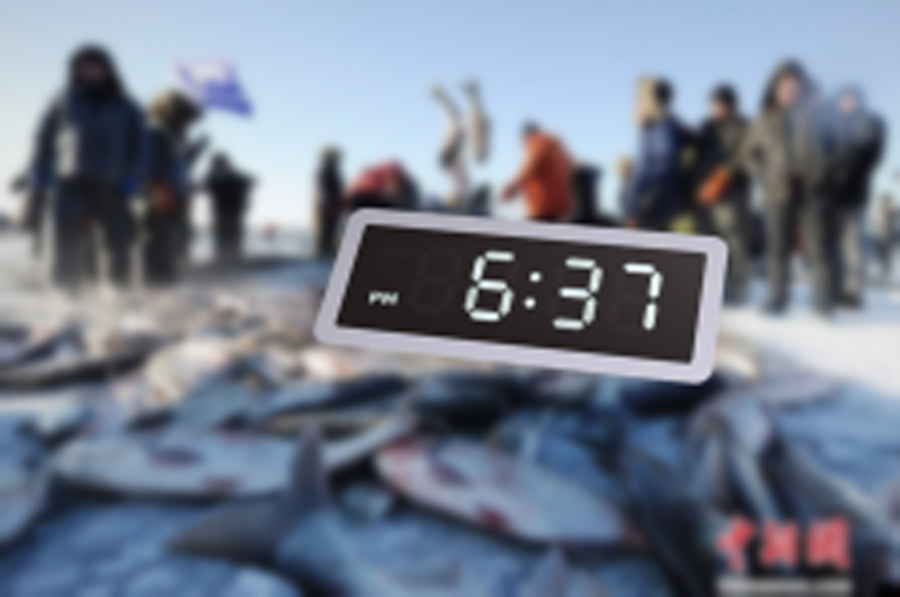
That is 6:37
